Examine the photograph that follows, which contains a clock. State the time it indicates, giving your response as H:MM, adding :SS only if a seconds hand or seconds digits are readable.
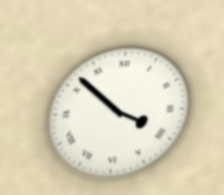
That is 3:52
